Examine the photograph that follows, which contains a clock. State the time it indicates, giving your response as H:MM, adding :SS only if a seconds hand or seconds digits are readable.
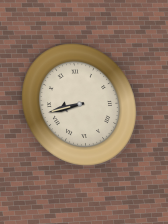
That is 8:43
